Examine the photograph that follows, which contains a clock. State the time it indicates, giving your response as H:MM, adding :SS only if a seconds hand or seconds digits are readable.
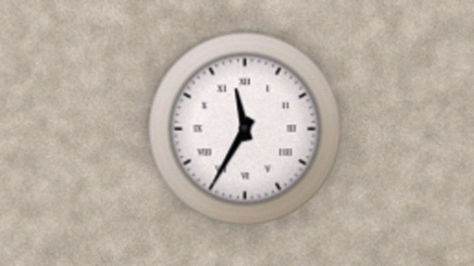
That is 11:35
